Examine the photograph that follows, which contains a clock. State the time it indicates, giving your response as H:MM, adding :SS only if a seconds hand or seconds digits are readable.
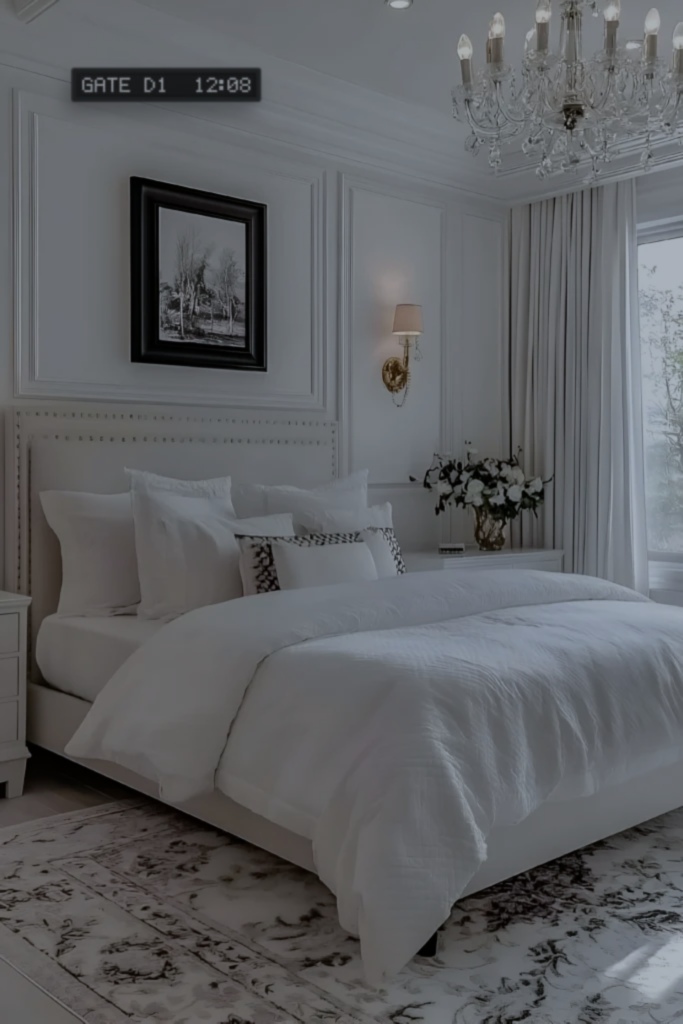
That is 12:08
